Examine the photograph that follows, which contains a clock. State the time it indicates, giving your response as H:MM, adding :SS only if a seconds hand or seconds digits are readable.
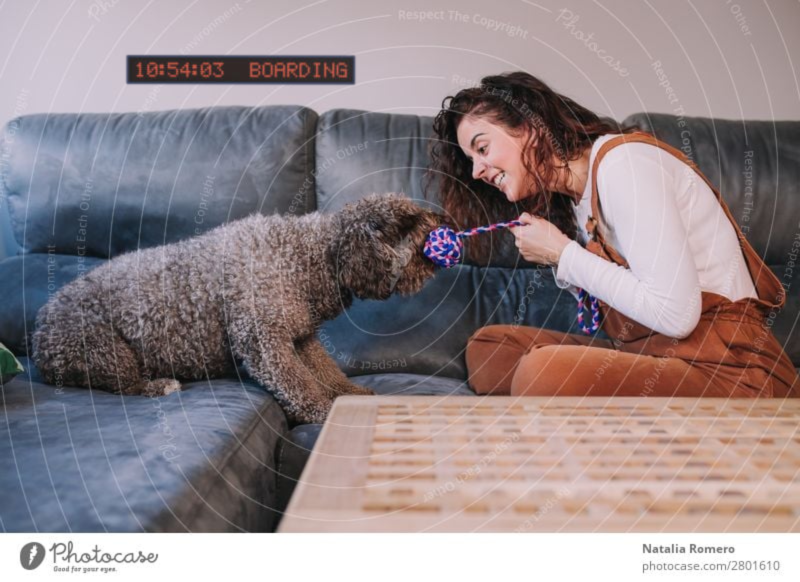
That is 10:54:03
